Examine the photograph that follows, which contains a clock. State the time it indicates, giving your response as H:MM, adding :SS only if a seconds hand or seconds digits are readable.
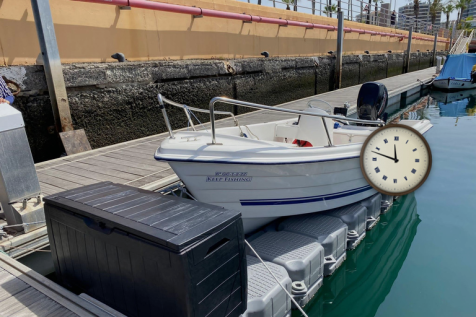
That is 11:48
